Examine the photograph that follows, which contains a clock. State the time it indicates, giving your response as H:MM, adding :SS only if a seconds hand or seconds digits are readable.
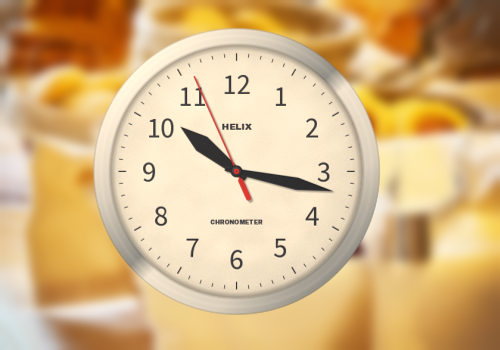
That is 10:16:56
